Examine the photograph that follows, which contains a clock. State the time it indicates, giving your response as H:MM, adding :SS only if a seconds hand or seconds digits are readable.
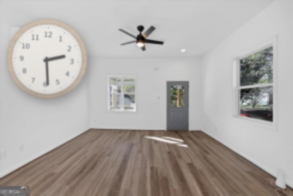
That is 2:29
